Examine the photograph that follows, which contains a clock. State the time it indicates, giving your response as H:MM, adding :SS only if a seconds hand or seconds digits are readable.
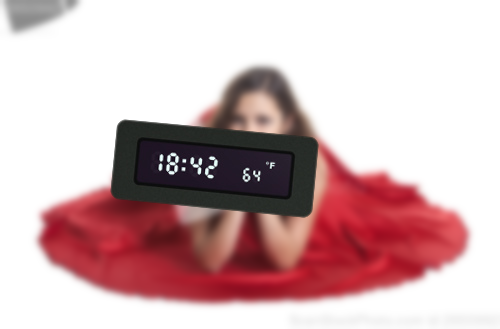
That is 18:42
